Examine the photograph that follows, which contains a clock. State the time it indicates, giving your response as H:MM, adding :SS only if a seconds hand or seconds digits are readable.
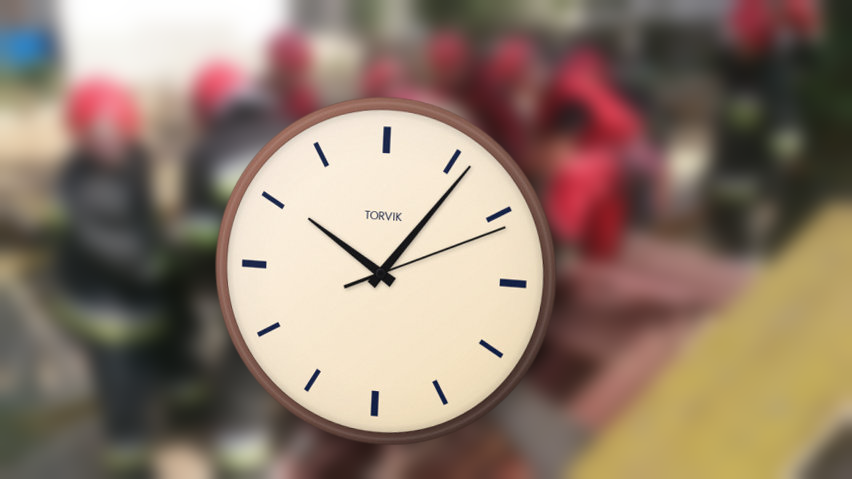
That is 10:06:11
